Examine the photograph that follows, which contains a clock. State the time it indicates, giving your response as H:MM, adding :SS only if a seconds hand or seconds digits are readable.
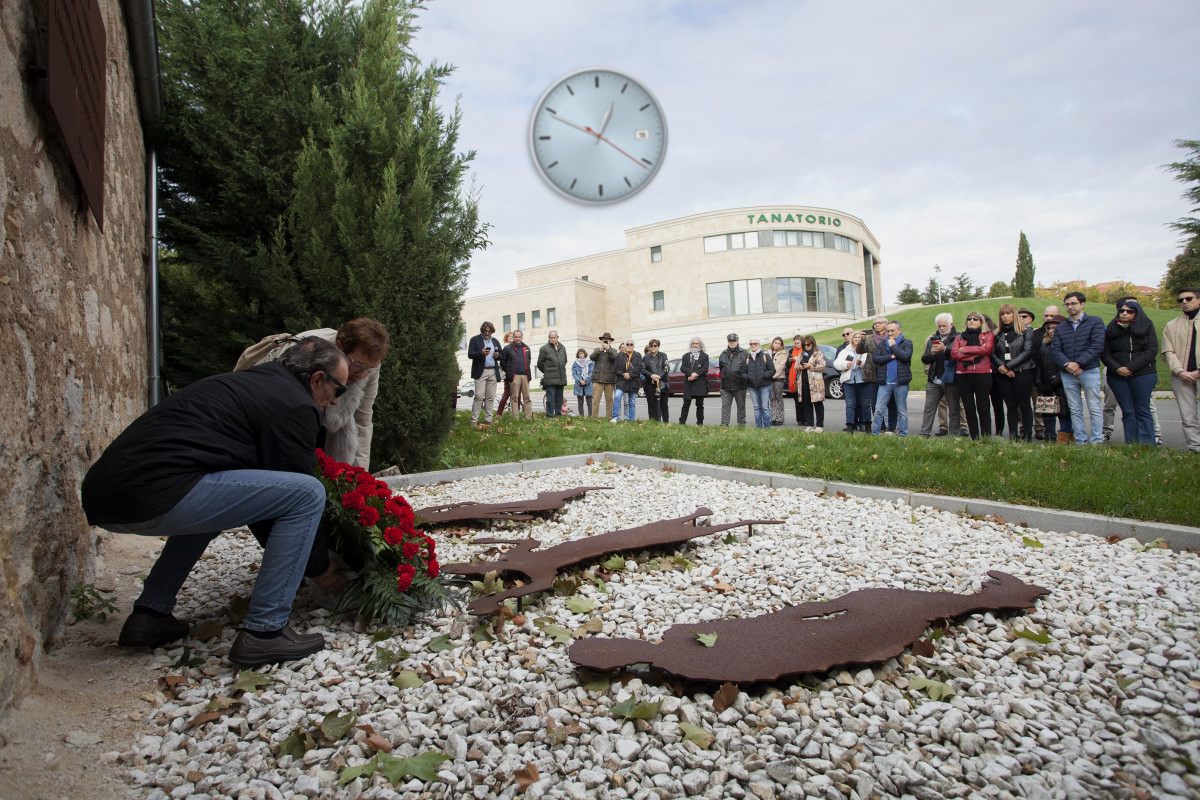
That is 12:49:21
